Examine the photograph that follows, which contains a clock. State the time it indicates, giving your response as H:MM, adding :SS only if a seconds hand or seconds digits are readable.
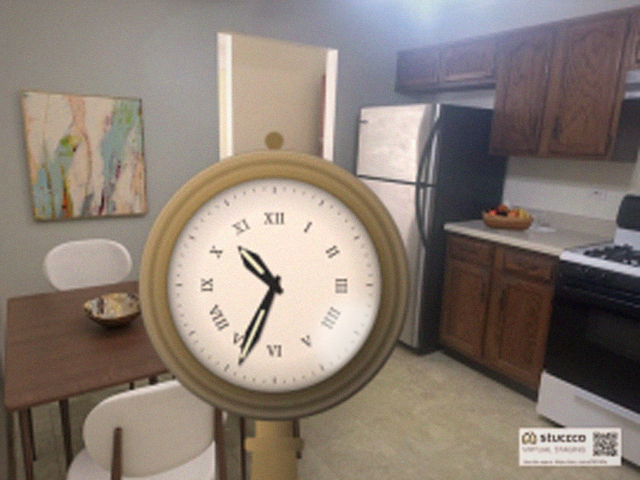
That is 10:34
